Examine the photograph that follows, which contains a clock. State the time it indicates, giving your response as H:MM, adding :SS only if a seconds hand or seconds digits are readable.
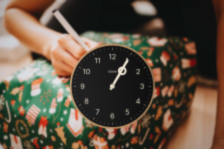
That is 1:05
